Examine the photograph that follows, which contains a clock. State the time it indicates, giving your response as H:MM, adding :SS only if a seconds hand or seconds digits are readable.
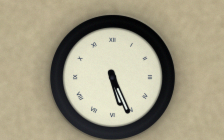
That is 5:26
